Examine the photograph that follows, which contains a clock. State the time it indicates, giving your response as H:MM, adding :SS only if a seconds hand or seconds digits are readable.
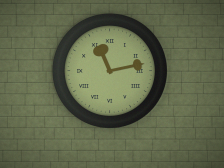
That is 11:13
